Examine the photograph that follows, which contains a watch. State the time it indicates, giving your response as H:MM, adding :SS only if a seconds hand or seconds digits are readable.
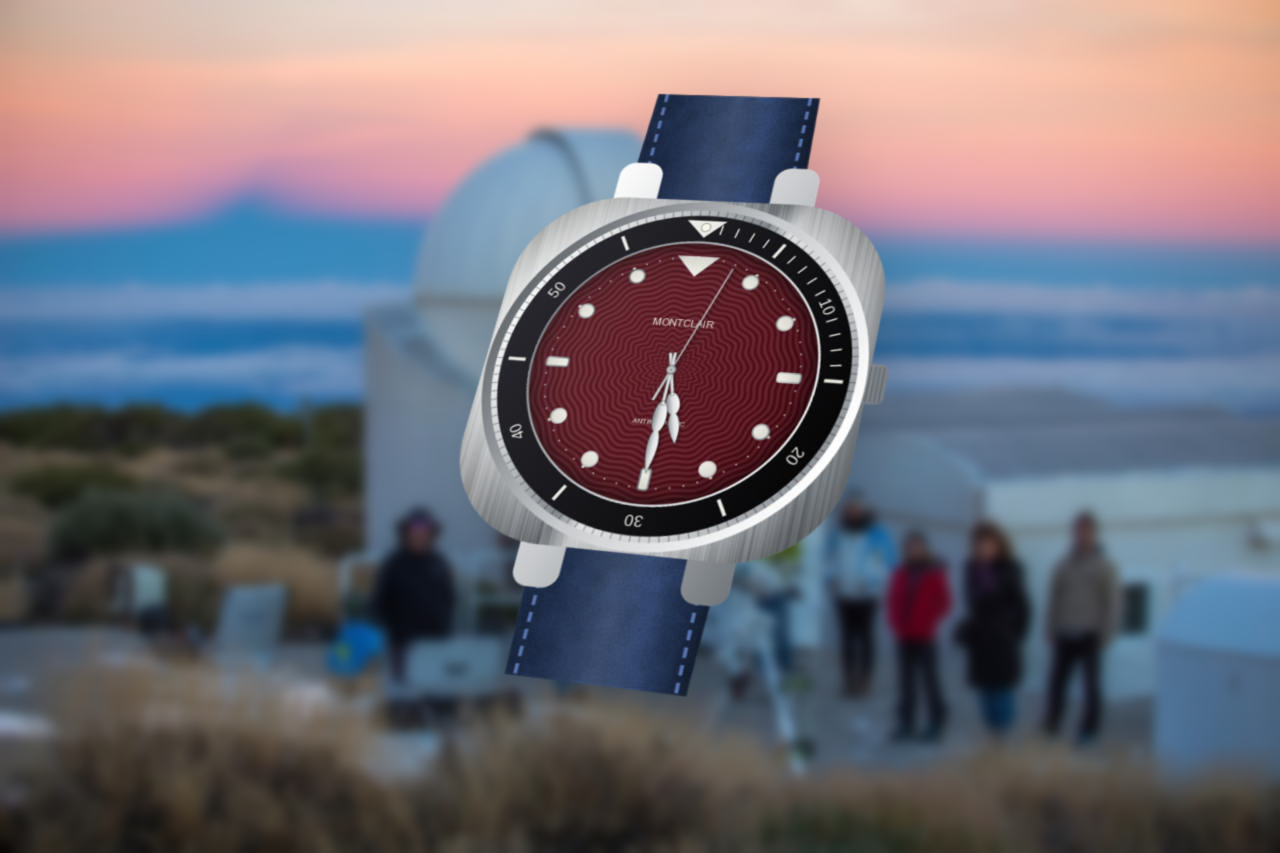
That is 5:30:03
